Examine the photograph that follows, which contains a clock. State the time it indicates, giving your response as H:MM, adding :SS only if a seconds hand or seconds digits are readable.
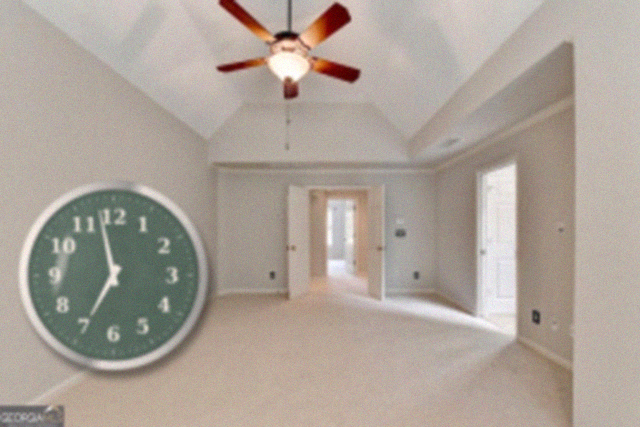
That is 6:58
